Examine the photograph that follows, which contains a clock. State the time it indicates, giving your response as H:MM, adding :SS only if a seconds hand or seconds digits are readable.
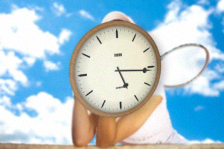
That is 5:16
